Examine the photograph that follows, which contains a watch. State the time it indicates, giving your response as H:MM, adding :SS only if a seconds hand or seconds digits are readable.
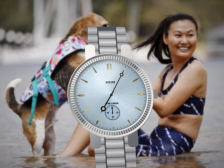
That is 7:05
